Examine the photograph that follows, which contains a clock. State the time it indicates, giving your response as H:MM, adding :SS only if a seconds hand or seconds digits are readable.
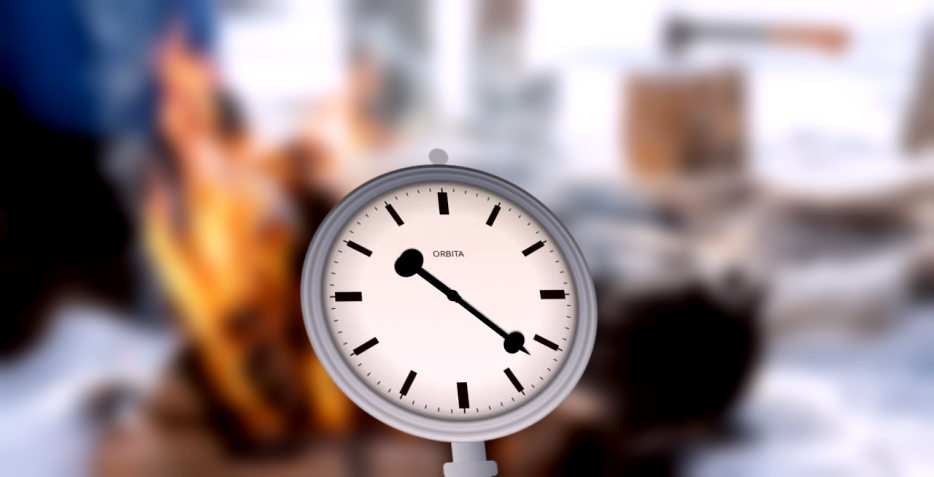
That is 10:22
